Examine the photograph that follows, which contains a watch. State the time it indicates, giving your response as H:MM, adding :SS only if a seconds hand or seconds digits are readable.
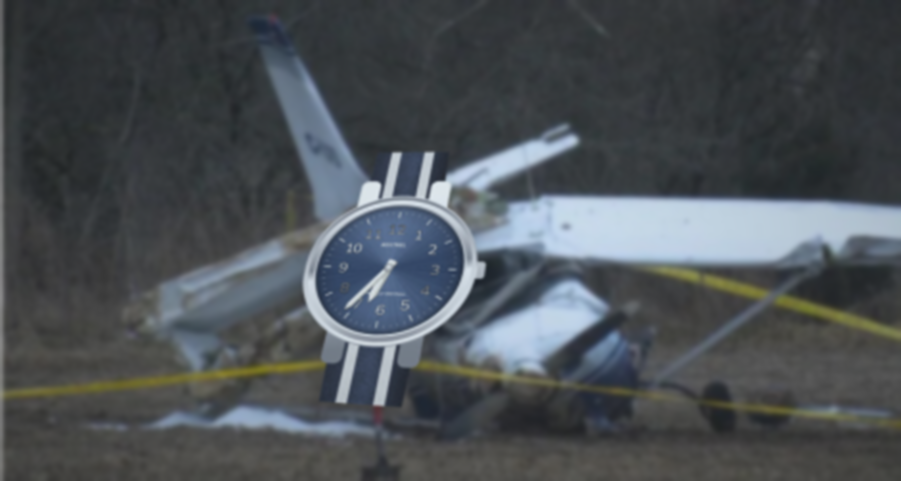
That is 6:36
